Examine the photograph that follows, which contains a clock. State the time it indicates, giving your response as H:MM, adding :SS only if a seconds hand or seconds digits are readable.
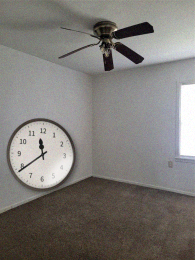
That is 11:39
